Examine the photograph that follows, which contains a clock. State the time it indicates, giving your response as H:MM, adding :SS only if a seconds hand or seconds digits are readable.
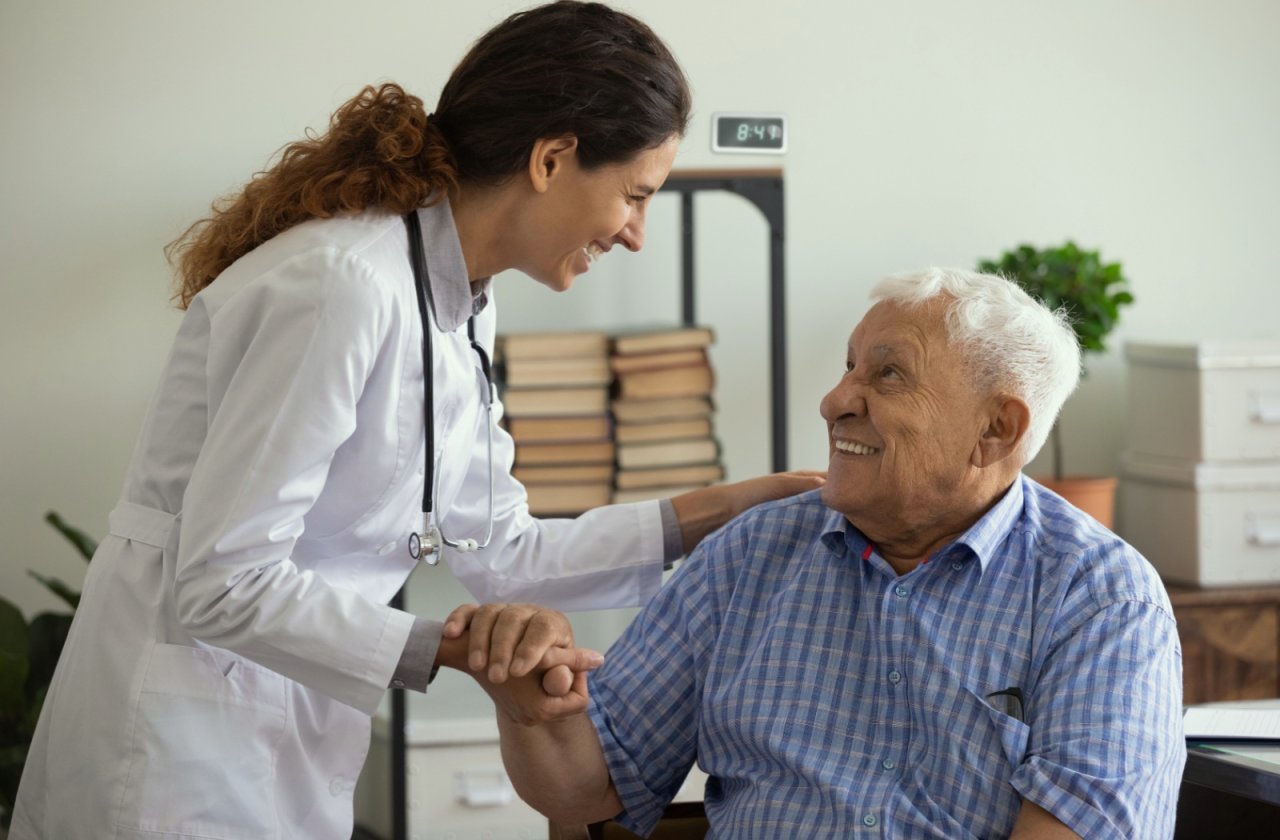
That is 8:41
